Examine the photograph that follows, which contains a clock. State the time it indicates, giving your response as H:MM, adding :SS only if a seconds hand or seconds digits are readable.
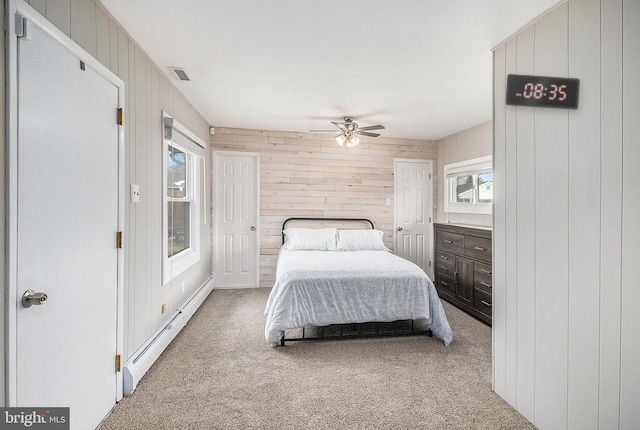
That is 8:35
